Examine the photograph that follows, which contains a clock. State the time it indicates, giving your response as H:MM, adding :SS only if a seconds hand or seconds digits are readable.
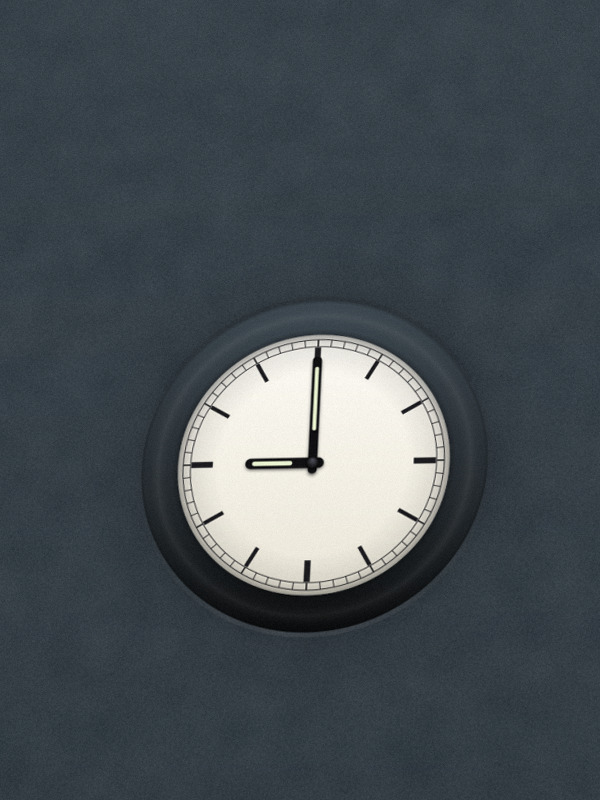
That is 9:00
